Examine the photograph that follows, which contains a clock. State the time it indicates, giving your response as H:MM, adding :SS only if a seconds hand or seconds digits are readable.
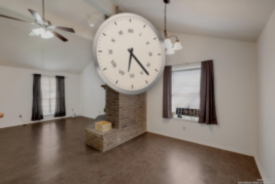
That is 6:23
